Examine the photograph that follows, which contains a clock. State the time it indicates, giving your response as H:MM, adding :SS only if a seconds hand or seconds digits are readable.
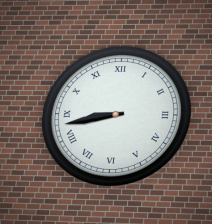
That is 8:43
